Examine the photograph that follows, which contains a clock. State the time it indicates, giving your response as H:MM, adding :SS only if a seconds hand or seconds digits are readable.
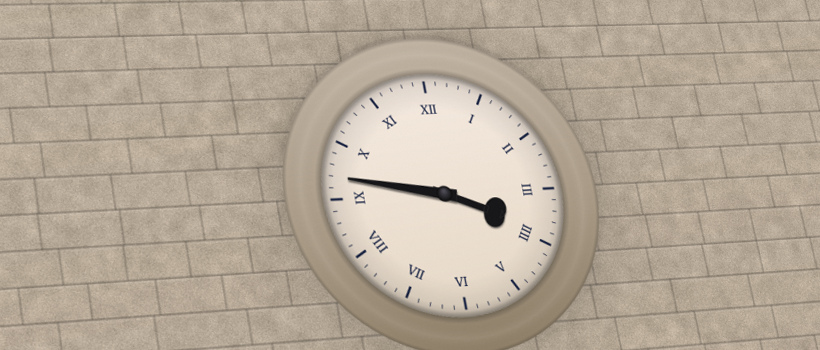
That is 3:47
